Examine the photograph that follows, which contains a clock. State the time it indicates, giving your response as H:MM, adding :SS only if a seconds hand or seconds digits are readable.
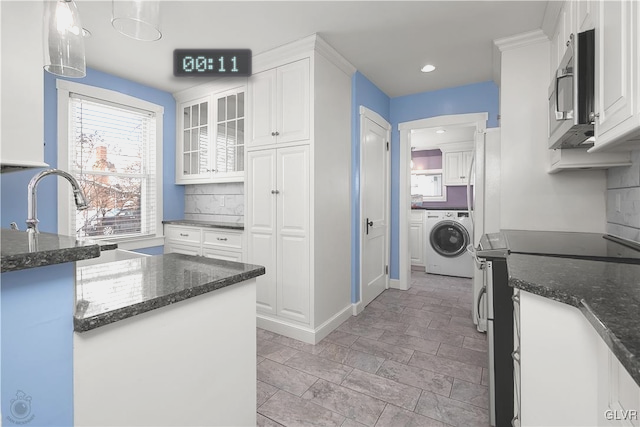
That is 0:11
